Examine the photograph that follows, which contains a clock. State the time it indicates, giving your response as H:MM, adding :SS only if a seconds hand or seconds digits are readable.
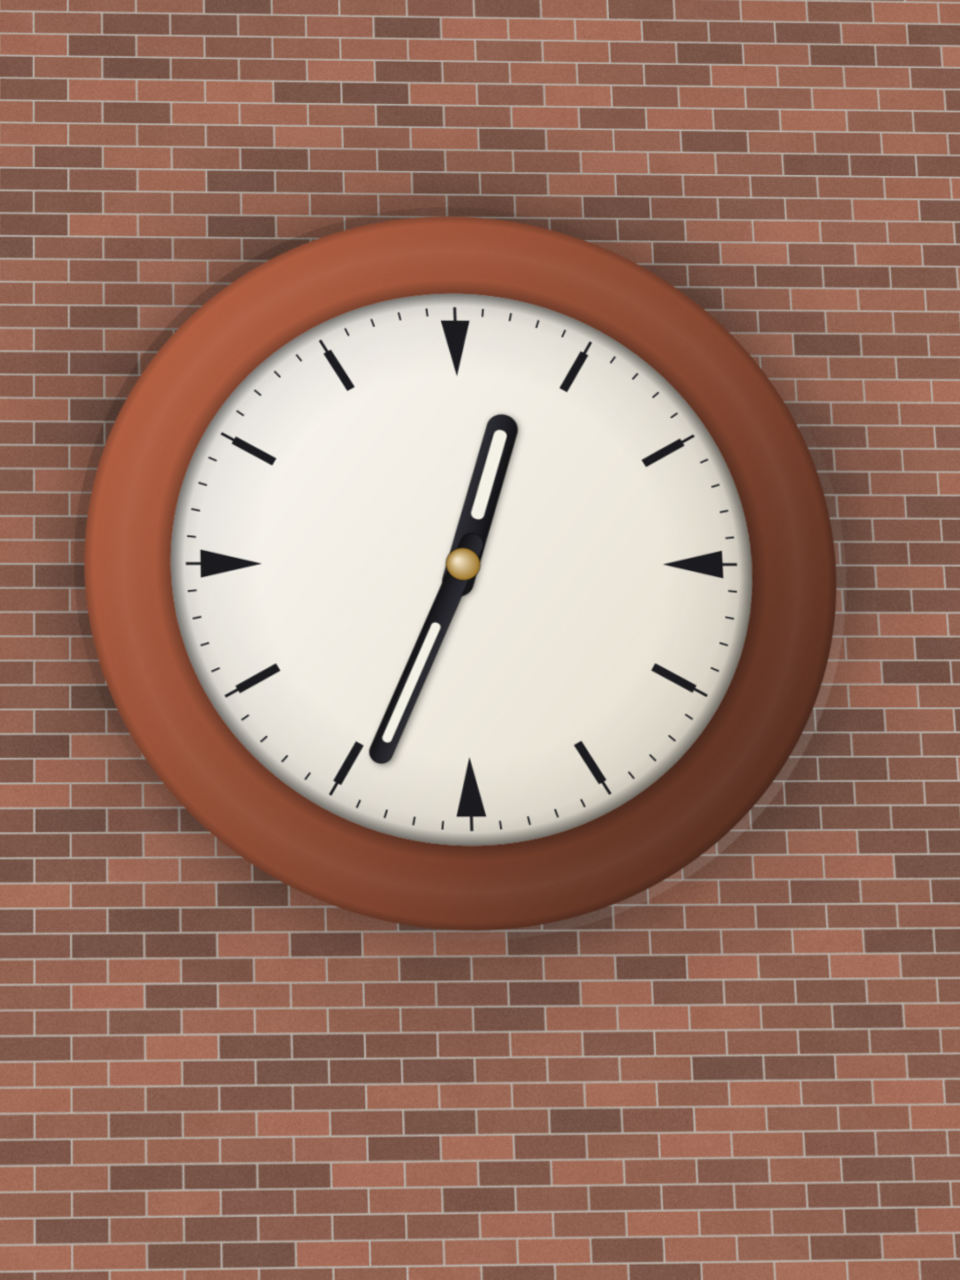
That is 12:34
